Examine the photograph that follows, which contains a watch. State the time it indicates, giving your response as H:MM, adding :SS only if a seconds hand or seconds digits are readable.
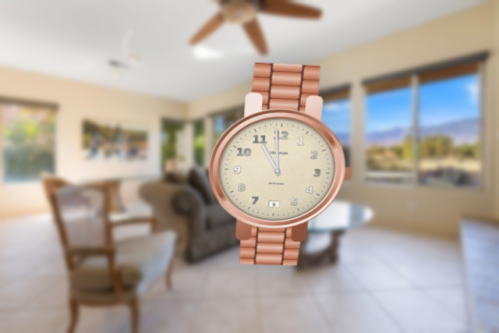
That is 10:59
